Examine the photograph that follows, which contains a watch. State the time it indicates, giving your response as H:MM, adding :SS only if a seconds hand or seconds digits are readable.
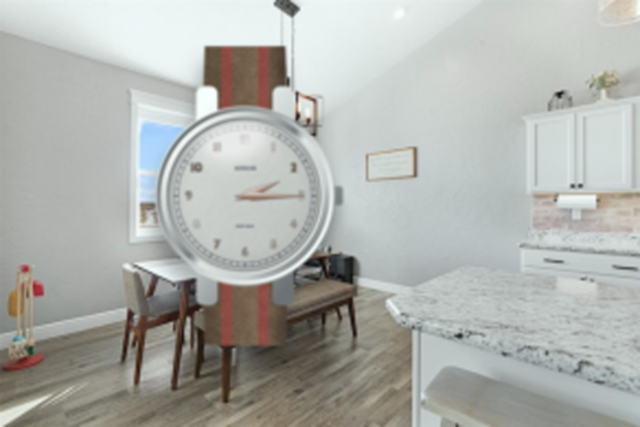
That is 2:15
